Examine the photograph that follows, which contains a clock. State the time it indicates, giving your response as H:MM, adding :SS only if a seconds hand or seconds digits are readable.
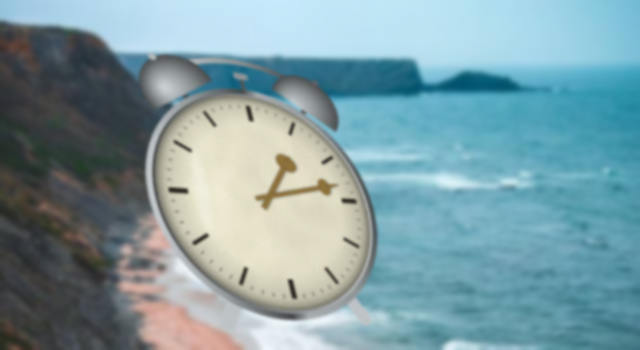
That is 1:13
